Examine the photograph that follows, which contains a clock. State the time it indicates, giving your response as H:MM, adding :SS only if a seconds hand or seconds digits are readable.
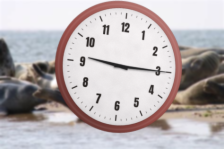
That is 9:15
